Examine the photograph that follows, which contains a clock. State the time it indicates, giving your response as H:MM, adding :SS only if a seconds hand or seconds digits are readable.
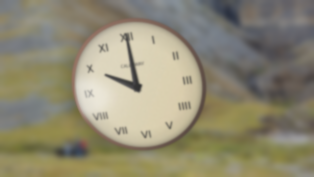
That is 10:00
